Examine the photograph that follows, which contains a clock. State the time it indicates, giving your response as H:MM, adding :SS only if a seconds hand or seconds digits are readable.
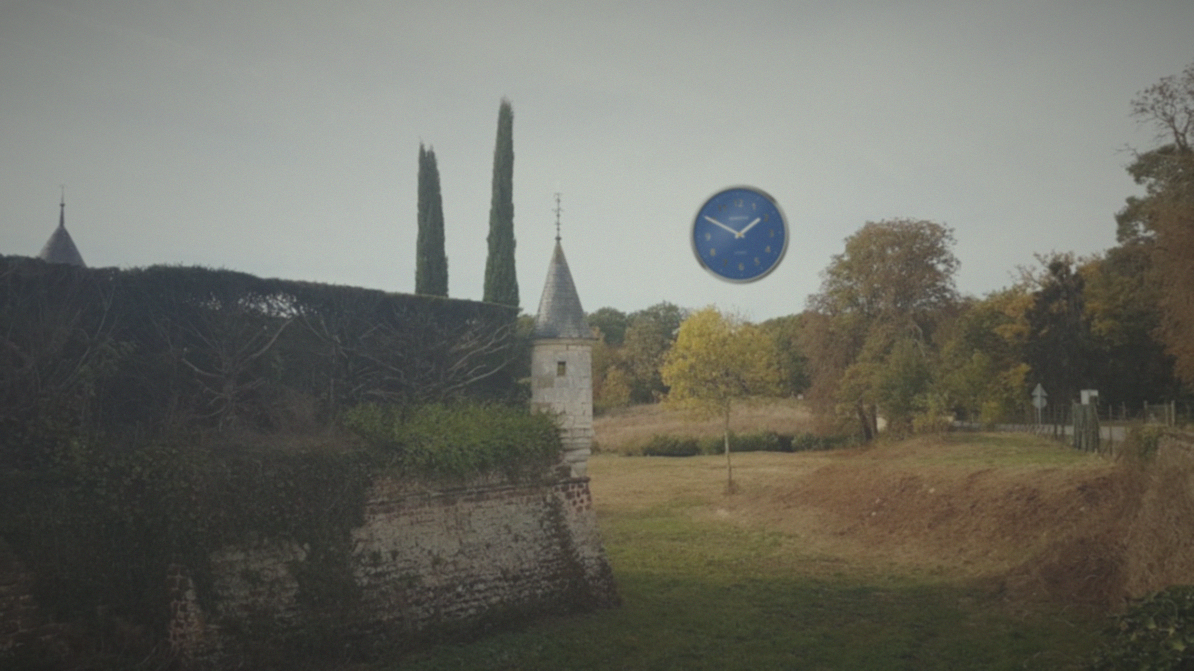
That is 1:50
